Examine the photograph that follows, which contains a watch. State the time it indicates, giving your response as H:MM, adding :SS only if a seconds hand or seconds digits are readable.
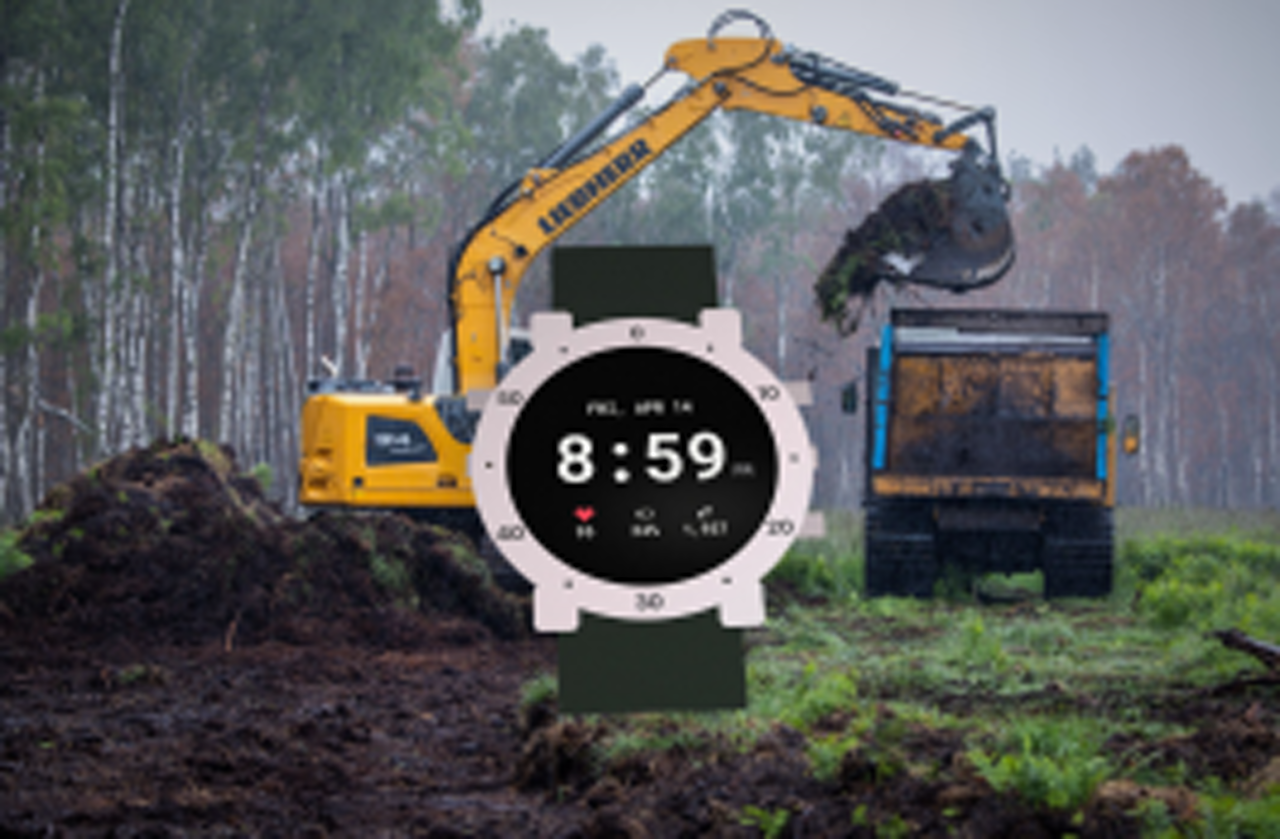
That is 8:59
